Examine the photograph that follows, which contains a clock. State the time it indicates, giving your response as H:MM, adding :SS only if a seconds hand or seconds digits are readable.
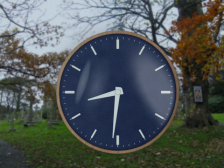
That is 8:31
